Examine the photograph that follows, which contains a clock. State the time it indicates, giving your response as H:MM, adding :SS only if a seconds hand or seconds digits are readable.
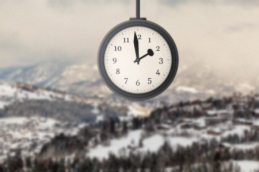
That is 1:59
